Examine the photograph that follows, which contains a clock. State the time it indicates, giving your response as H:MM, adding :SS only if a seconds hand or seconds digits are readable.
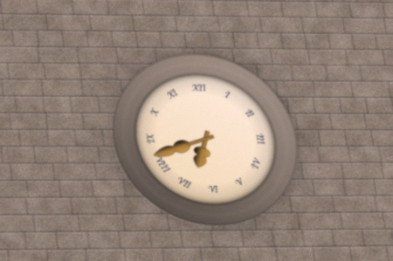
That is 6:42
